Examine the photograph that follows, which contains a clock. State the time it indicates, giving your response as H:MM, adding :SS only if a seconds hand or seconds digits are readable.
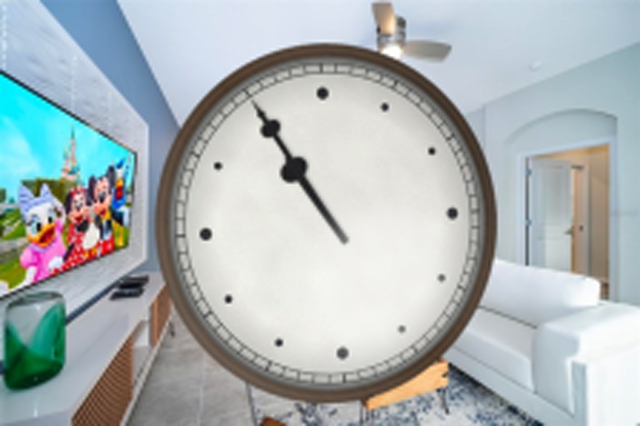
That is 10:55
